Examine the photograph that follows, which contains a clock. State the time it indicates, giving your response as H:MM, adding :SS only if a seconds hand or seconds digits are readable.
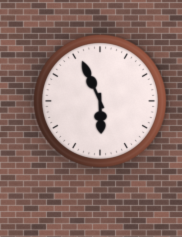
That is 5:56
